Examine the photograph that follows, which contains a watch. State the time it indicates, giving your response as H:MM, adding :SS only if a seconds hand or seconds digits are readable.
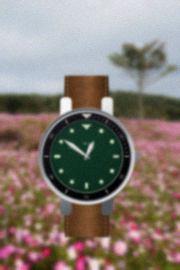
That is 12:51
